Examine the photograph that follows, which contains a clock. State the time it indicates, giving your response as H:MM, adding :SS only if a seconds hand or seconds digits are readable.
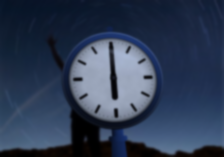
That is 6:00
